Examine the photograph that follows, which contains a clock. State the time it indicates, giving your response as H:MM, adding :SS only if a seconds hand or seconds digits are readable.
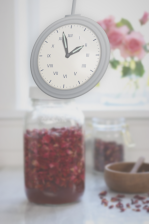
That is 1:57
